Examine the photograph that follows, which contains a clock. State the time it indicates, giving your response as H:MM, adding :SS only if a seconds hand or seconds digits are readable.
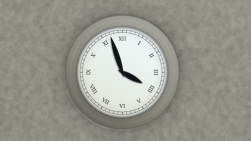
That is 3:57
